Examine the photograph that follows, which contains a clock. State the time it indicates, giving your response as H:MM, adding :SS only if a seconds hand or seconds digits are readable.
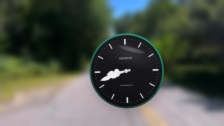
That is 8:42
